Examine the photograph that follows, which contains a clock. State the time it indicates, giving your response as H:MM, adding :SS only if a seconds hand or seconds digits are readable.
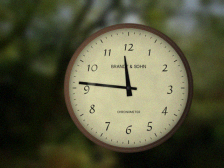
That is 11:46
